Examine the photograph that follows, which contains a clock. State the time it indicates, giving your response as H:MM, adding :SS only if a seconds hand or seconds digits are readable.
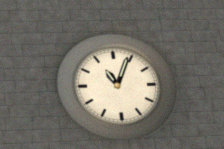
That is 11:04
